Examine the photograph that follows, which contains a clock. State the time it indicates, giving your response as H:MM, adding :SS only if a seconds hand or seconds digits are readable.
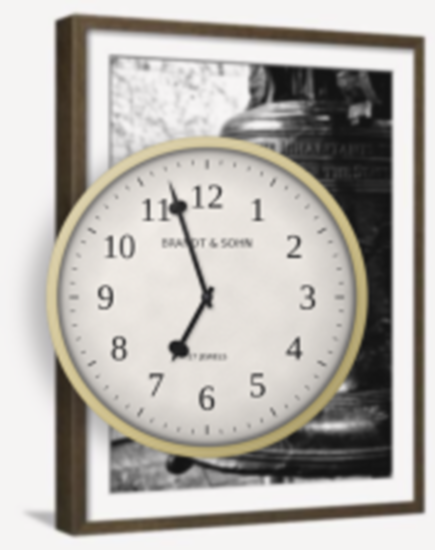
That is 6:57
